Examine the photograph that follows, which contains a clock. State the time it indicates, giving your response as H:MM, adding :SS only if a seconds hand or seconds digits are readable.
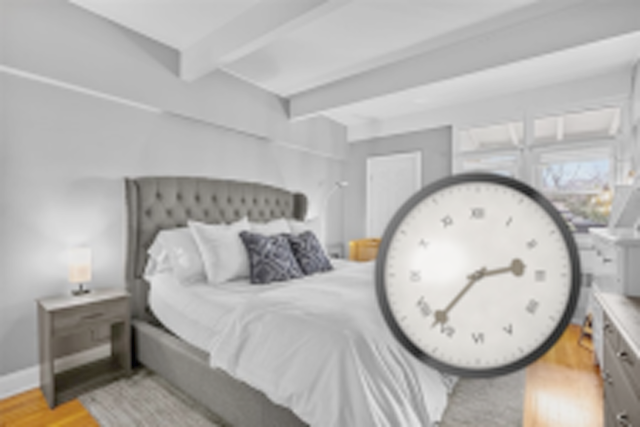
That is 2:37
